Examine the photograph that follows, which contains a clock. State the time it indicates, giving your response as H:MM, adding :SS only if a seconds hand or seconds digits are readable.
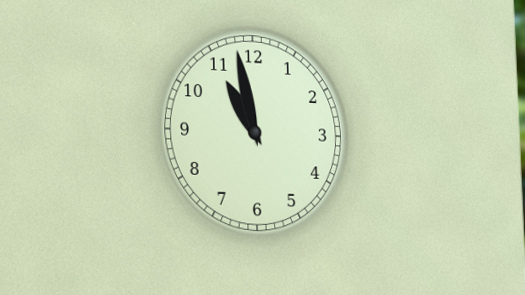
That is 10:58
